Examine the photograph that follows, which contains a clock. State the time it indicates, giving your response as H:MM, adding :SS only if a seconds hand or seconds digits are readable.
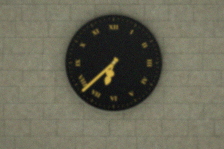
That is 6:38
